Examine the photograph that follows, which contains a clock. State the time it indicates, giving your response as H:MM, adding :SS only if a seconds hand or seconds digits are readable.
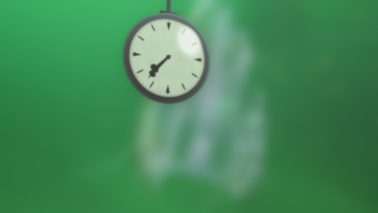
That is 7:37
